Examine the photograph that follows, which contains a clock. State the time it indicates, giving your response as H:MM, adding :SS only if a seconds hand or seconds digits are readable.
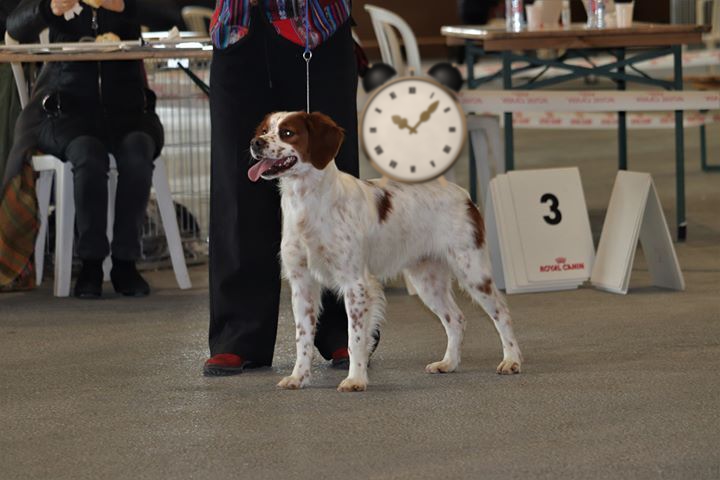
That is 10:07
